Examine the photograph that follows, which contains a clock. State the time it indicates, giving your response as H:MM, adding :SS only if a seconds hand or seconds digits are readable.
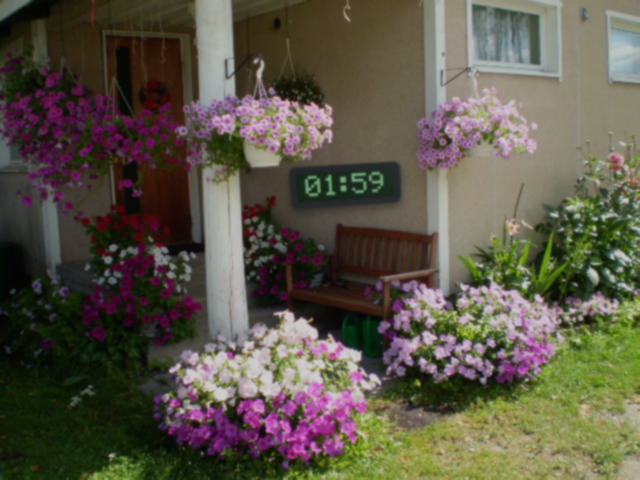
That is 1:59
